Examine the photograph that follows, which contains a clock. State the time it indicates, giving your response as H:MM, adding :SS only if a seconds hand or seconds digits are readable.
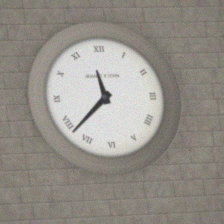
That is 11:38
